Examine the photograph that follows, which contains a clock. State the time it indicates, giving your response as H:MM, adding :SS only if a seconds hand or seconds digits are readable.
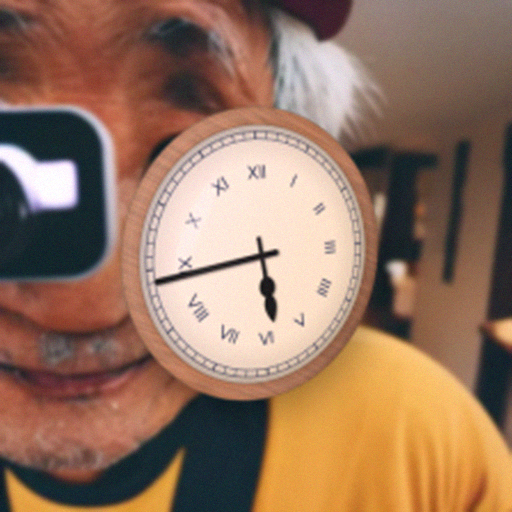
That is 5:44
